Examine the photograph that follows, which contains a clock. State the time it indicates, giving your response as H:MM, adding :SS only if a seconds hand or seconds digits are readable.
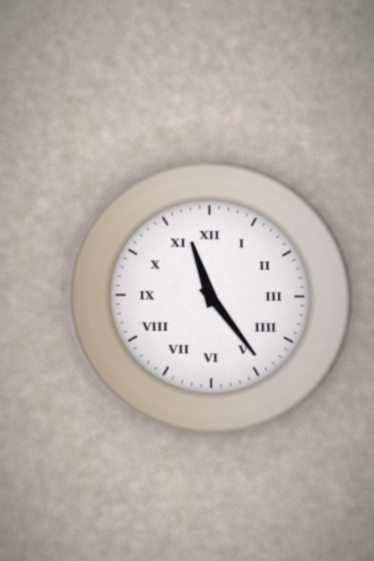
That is 11:24
